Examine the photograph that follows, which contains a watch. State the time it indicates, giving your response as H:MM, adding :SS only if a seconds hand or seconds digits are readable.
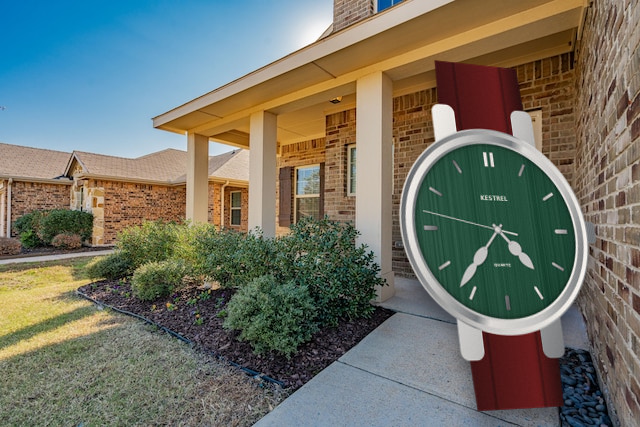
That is 4:36:47
